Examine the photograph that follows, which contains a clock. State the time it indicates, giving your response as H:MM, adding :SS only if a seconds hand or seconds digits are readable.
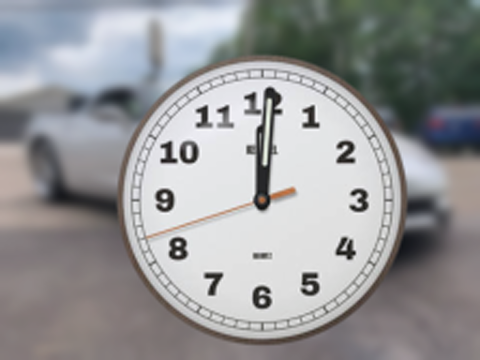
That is 12:00:42
